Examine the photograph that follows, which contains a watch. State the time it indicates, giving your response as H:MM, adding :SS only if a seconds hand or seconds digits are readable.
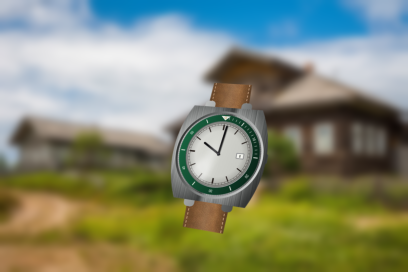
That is 10:01
